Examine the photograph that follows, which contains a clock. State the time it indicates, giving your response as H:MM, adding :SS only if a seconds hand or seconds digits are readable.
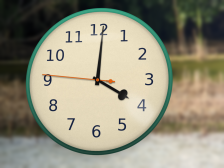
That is 4:00:46
